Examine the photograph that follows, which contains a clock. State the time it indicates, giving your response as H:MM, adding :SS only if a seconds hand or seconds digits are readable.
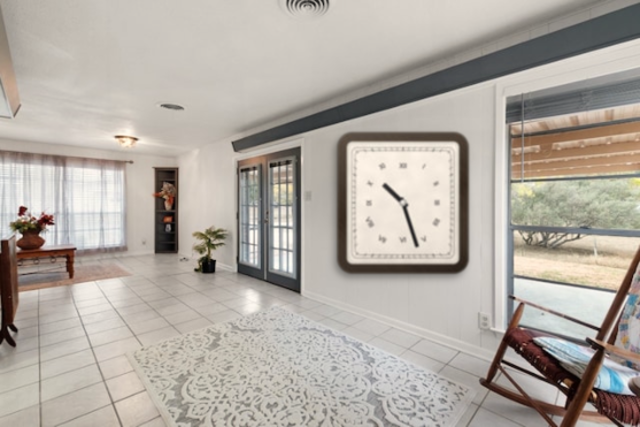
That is 10:27
